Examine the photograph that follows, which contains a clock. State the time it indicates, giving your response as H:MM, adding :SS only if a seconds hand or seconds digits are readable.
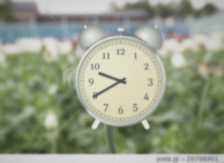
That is 9:40
